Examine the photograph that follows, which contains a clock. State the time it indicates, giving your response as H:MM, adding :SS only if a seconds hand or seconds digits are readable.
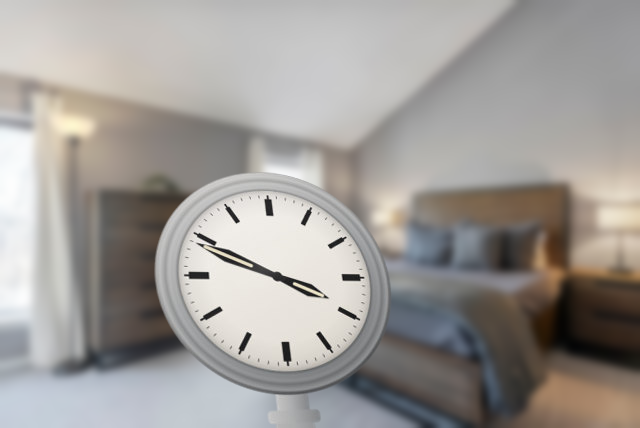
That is 3:49
